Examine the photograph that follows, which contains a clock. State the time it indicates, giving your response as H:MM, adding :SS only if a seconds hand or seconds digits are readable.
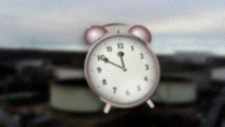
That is 11:50
